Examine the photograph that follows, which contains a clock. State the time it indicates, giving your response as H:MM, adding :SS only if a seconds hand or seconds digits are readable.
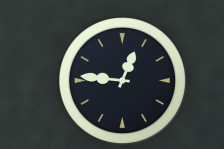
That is 12:46
